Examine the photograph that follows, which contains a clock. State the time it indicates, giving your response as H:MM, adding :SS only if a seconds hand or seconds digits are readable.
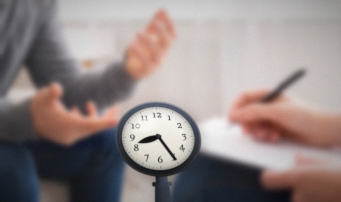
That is 8:25
